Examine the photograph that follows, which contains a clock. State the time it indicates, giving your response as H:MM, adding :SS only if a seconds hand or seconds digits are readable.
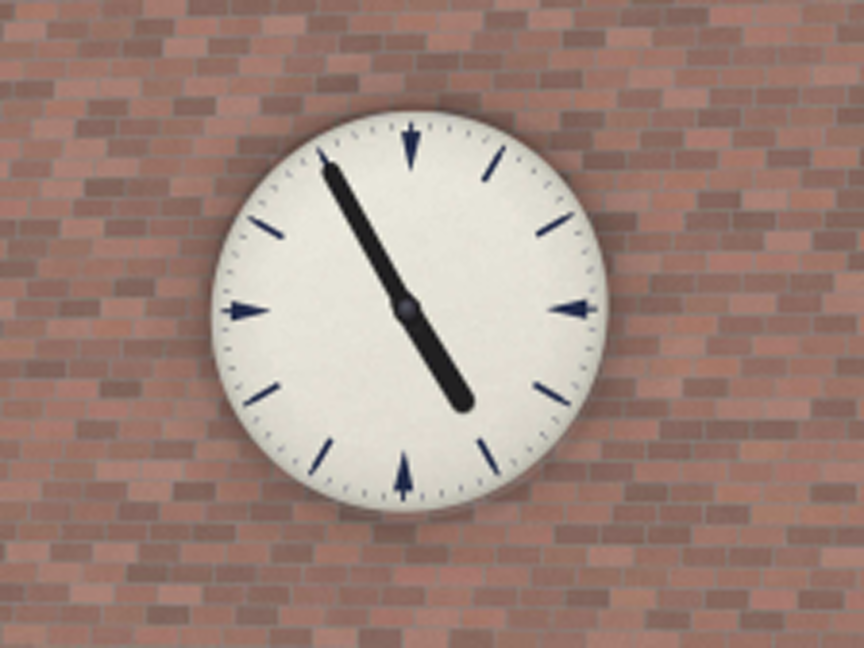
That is 4:55
